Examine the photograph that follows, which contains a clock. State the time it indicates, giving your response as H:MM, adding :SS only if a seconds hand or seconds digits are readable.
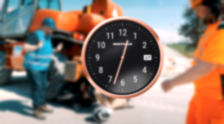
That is 12:33
